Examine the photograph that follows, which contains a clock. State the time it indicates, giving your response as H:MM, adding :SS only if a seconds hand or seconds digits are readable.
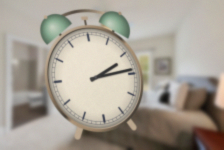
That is 2:14
